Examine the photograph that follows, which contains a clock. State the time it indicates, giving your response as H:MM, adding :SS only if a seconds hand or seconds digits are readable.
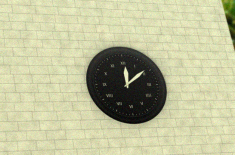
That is 12:09
